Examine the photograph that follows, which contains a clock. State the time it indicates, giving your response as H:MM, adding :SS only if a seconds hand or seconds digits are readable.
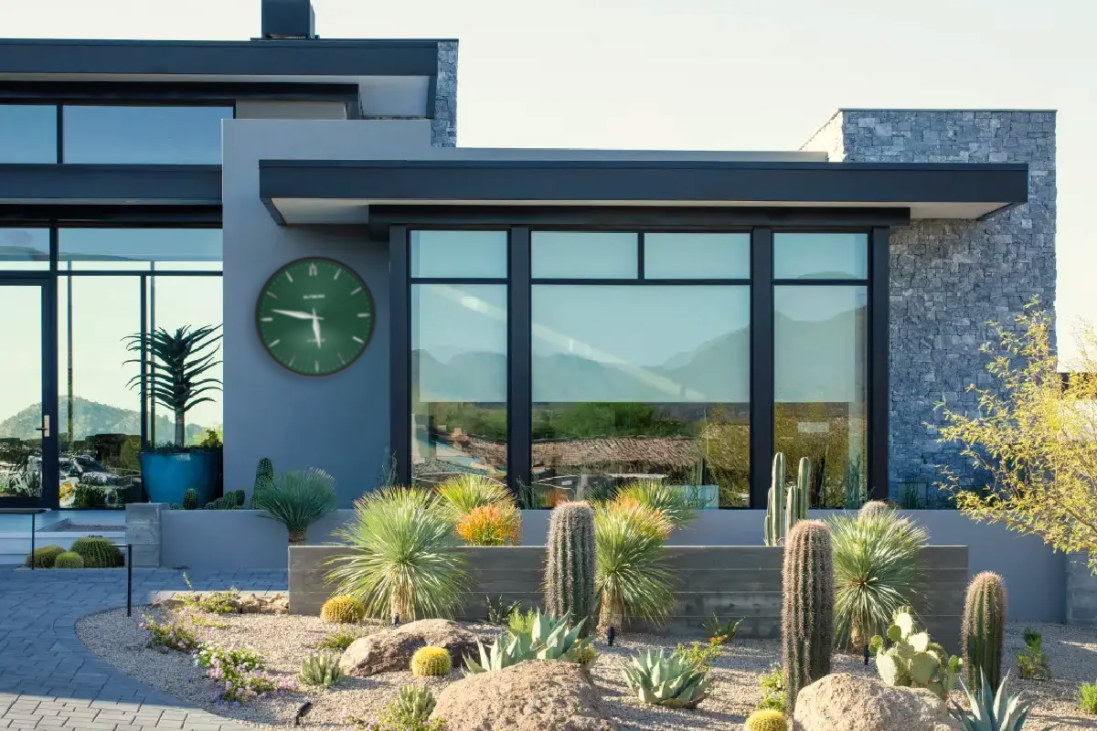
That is 5:47
